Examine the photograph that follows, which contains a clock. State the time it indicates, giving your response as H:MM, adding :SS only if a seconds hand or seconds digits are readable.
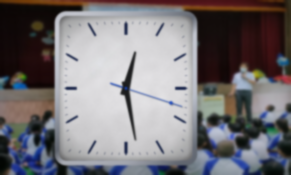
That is 12:28:18
